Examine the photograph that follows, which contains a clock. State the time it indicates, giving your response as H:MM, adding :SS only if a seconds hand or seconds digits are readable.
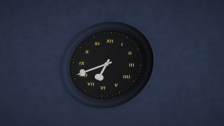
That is 6:41
